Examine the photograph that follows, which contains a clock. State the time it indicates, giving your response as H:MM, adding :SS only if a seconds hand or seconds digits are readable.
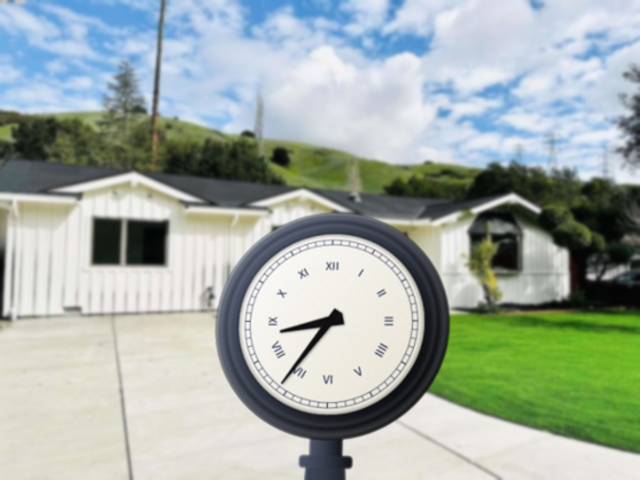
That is 8:36
